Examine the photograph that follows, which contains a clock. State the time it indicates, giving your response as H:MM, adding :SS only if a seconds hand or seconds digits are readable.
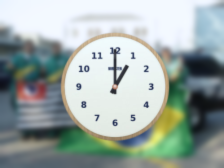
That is 1:00
